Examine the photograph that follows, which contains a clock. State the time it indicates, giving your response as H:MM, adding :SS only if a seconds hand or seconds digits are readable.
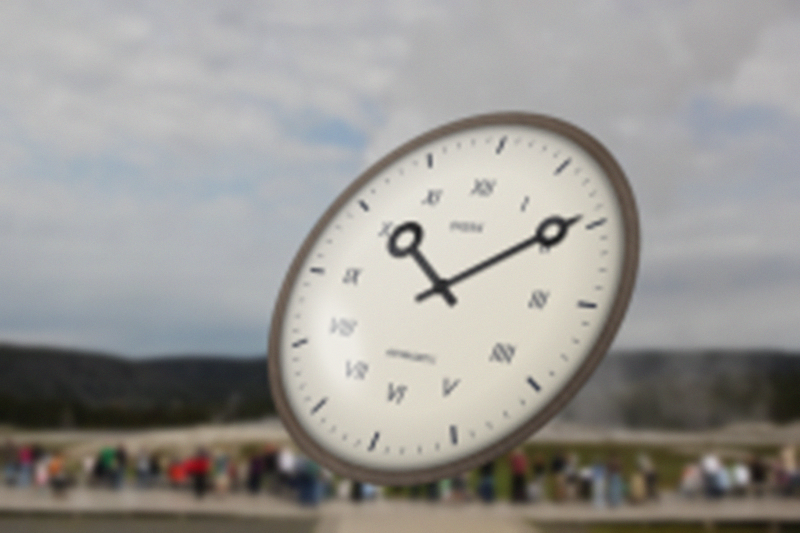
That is 10:09
